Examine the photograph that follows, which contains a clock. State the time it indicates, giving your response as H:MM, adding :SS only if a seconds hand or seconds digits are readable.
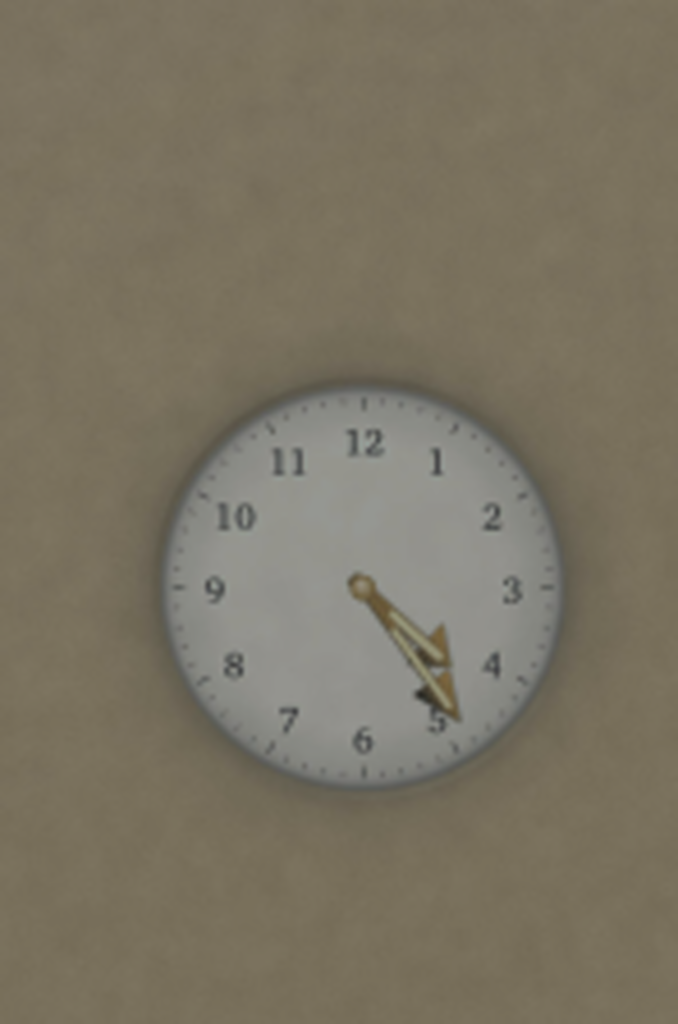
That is 4:24
